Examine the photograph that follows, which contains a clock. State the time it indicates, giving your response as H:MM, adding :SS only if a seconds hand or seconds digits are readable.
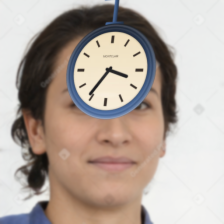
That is 3:36
